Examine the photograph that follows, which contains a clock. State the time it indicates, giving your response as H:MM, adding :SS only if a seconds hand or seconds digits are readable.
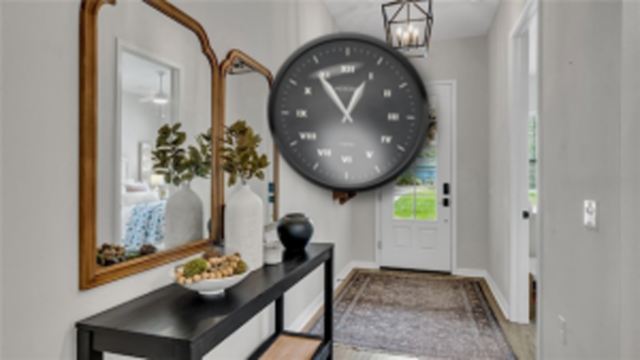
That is 12:54
